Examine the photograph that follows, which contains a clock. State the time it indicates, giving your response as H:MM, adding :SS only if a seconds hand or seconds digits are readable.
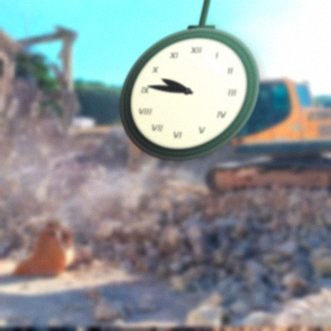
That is 9:46
